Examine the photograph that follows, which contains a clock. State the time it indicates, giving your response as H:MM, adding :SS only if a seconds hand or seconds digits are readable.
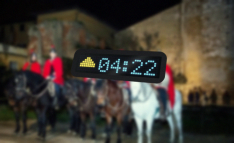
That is 4:22
